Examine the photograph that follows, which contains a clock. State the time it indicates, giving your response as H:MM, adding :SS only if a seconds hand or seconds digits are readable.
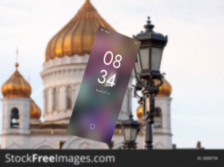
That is 8:34
